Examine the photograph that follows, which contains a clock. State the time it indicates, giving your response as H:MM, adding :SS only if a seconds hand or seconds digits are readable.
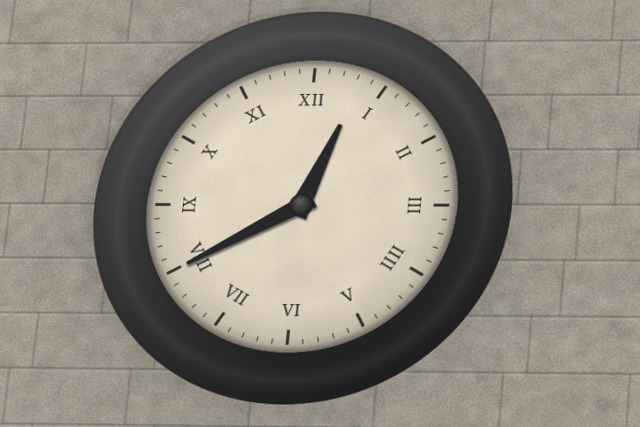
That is 12:40
